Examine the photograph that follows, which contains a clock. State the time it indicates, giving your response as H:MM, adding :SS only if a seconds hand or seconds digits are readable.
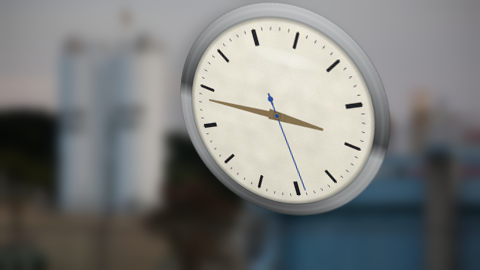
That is 3:48:29
